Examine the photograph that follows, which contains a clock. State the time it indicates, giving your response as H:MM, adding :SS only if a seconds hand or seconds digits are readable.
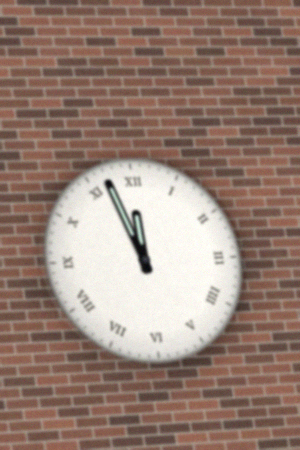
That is 11:57
